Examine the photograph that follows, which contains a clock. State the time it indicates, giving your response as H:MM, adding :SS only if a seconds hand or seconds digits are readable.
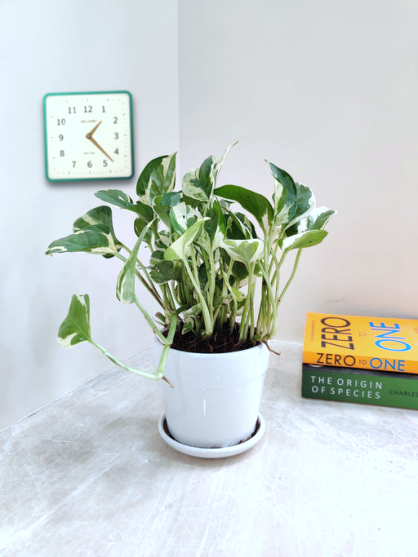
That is 1:23
